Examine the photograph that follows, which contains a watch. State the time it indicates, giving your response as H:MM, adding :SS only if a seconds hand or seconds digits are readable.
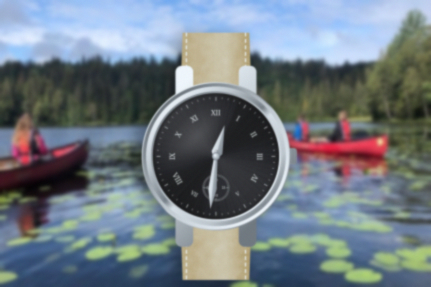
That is 12:31
